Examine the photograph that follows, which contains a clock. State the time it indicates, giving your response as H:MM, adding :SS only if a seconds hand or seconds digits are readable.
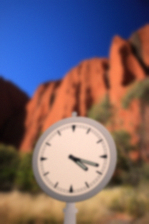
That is 4:18
